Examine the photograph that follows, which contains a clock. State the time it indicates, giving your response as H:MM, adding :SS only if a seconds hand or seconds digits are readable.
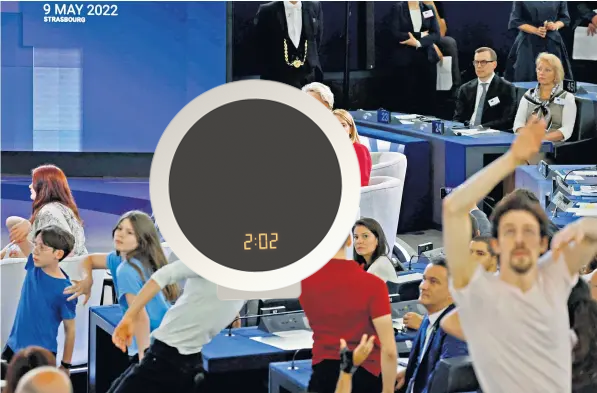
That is 2:02
